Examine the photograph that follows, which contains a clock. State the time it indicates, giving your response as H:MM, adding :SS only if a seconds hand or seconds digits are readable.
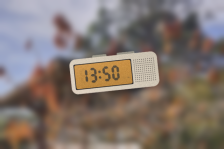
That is 13:50
